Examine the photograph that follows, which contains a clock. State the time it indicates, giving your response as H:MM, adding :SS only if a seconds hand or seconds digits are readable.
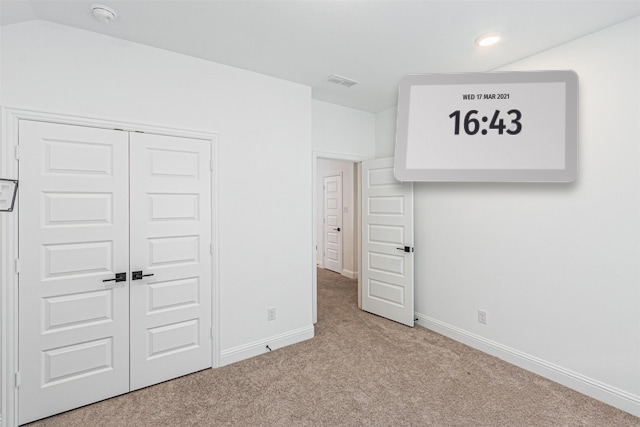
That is 16:43
